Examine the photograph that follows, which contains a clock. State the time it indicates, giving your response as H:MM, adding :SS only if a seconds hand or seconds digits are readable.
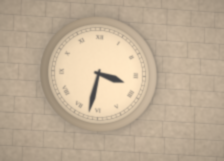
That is 3:32
